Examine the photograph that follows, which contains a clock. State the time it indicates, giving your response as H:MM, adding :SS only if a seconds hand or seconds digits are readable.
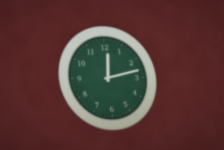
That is 12:13
